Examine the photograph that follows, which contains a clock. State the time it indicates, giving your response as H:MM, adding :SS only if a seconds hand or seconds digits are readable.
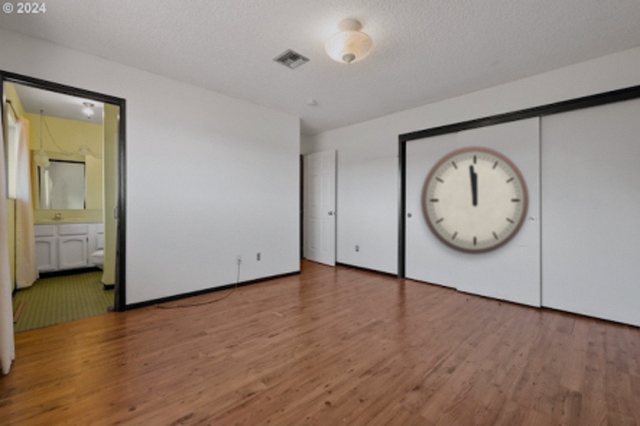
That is 11:59
